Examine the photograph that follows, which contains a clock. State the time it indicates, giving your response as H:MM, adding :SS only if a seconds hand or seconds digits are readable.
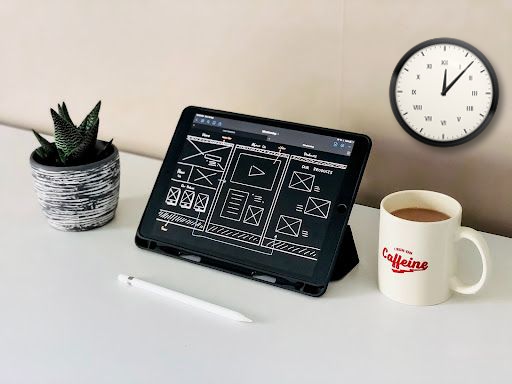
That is 12:07
